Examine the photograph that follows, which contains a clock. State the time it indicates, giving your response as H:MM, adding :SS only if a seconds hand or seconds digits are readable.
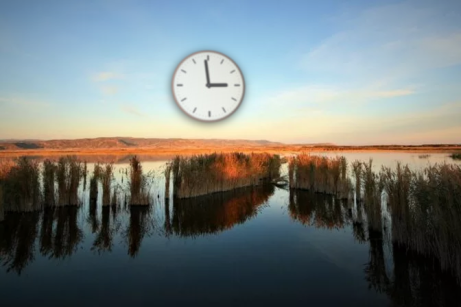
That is 2:59
